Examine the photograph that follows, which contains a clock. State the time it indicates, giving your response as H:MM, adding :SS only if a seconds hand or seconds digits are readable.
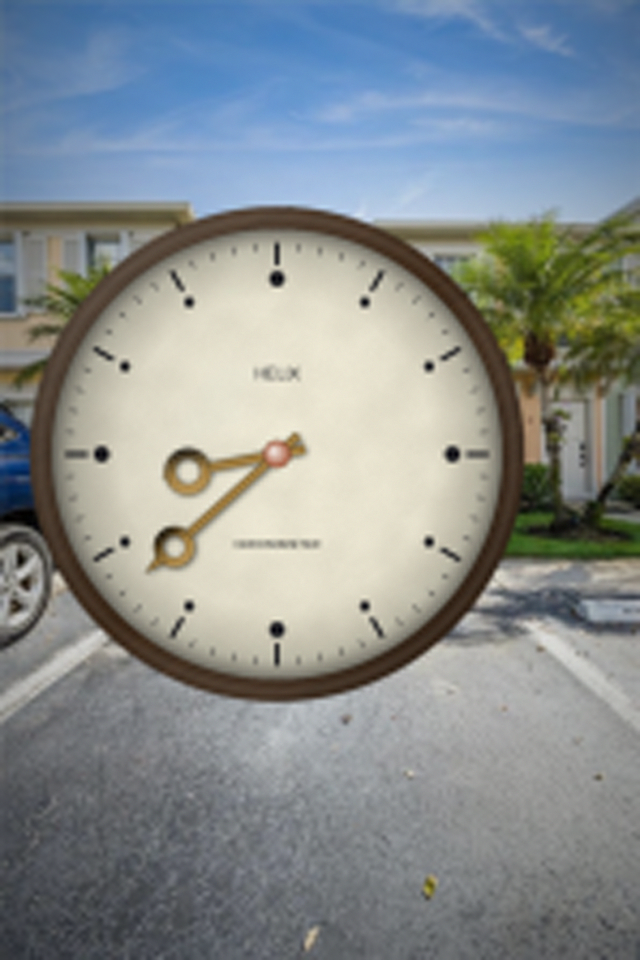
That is 8:38
